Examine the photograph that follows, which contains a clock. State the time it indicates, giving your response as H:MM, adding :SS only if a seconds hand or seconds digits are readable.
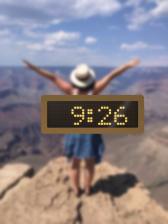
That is 9:26
